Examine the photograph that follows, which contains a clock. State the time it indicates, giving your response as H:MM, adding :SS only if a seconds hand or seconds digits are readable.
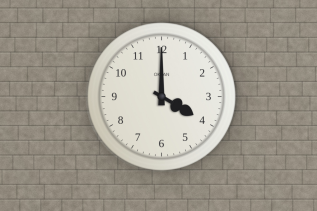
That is 4:00
